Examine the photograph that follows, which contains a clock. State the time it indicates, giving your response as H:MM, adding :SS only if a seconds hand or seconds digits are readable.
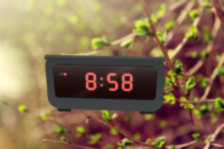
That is 8:58
